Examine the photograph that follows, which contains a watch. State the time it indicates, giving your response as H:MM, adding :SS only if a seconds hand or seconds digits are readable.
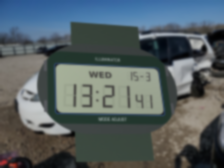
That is 13:21:41
